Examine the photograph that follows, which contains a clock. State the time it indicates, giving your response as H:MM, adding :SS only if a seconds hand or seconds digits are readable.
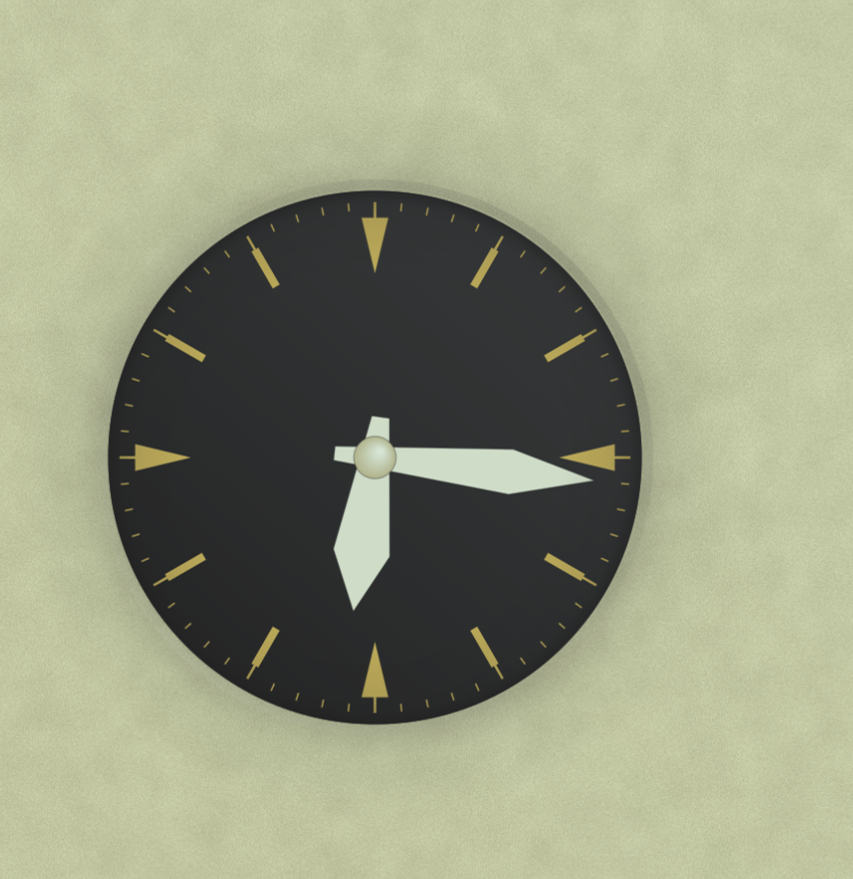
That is 6:16
